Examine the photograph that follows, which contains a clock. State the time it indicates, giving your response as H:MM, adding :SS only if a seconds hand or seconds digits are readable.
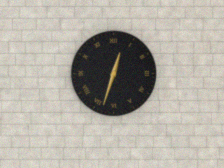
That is 12:33
